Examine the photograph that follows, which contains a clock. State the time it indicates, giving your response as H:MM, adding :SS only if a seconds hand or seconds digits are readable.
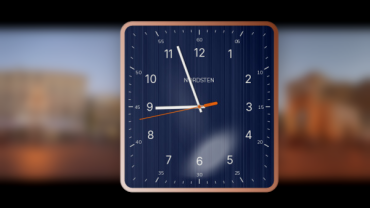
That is 8:56:43
